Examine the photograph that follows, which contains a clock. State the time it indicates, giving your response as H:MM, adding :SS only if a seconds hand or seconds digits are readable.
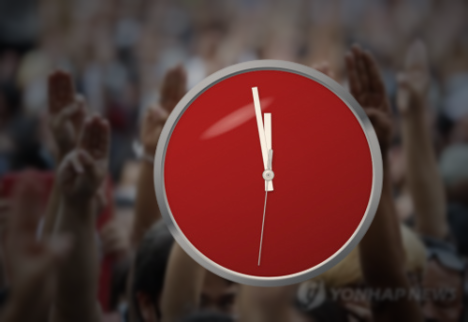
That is 11:58:31
